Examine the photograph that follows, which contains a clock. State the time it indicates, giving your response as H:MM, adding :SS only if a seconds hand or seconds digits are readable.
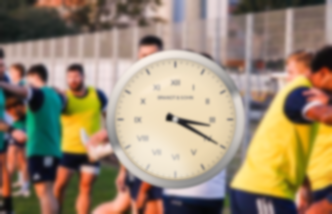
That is 3:20
